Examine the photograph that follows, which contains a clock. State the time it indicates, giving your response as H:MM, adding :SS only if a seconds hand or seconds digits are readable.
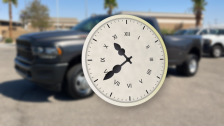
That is 10:39
